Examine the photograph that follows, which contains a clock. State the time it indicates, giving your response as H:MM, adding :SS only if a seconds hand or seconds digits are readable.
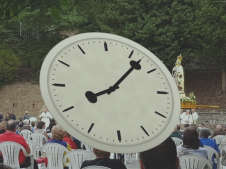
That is 8:07
